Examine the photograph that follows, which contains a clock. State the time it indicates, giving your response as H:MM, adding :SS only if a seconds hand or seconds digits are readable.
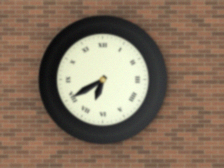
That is 6:40
